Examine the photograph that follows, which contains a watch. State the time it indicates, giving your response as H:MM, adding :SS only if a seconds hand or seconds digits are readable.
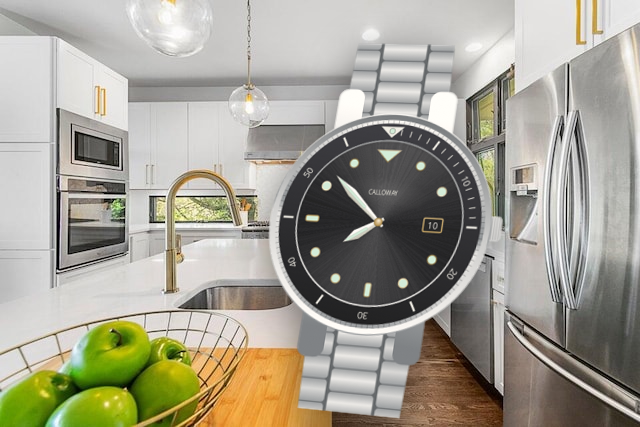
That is 7:52
